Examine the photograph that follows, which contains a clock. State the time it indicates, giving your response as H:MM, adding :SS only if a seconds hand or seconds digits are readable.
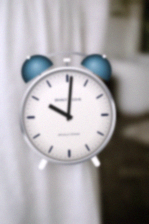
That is 10:01
